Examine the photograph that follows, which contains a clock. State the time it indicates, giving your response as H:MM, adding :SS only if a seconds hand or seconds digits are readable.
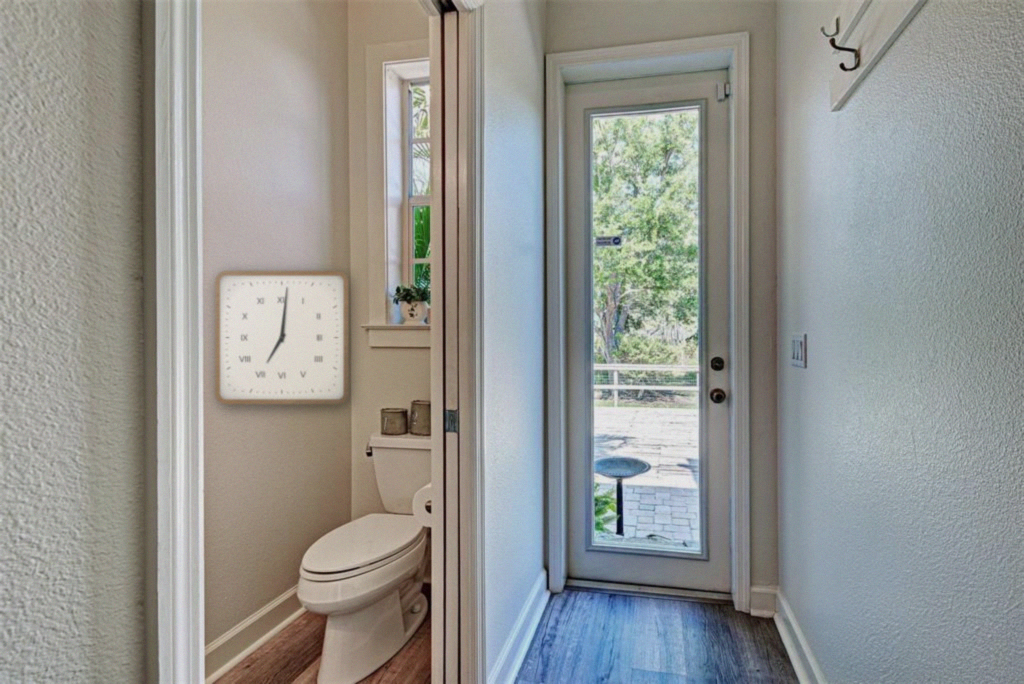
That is 7:01
